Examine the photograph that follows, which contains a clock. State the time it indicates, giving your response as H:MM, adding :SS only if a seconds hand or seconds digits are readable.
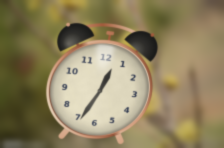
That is 12:34
